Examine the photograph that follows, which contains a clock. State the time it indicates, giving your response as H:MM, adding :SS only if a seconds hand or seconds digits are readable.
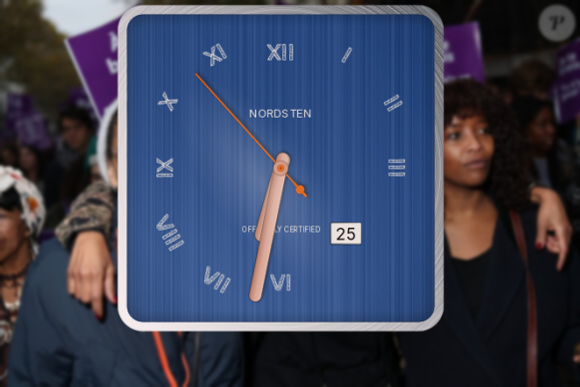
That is 6:31:53
